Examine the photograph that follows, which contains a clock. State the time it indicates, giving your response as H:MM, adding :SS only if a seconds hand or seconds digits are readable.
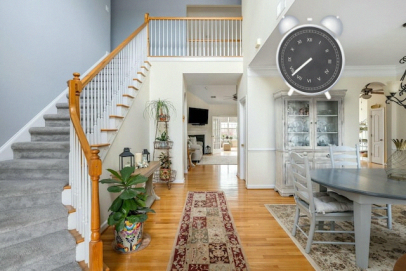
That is 7:38
